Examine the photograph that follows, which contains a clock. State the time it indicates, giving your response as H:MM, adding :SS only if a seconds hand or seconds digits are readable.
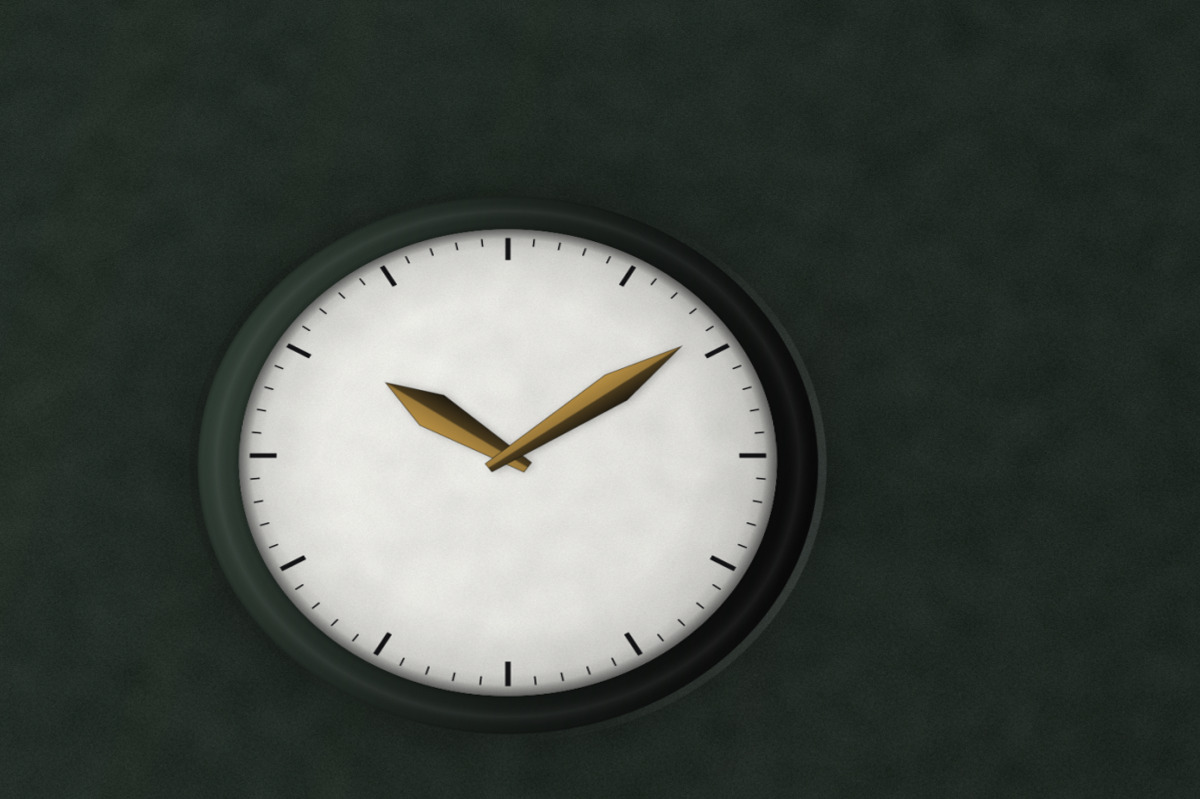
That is 10:09
